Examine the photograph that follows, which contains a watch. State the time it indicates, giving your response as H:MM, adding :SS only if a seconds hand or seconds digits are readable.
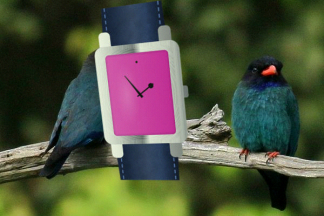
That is 1:54
